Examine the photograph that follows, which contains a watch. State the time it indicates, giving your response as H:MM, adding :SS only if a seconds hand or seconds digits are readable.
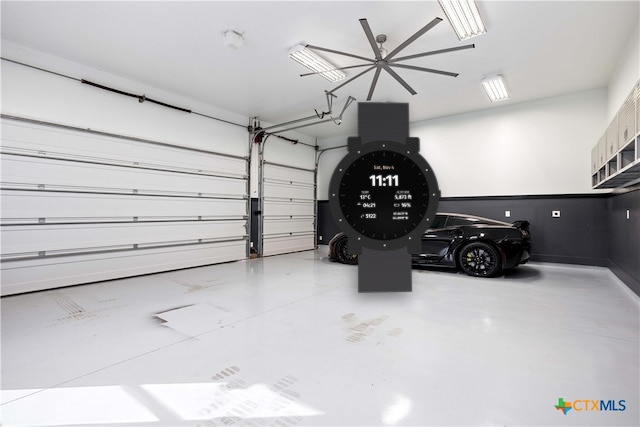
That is 11:11
